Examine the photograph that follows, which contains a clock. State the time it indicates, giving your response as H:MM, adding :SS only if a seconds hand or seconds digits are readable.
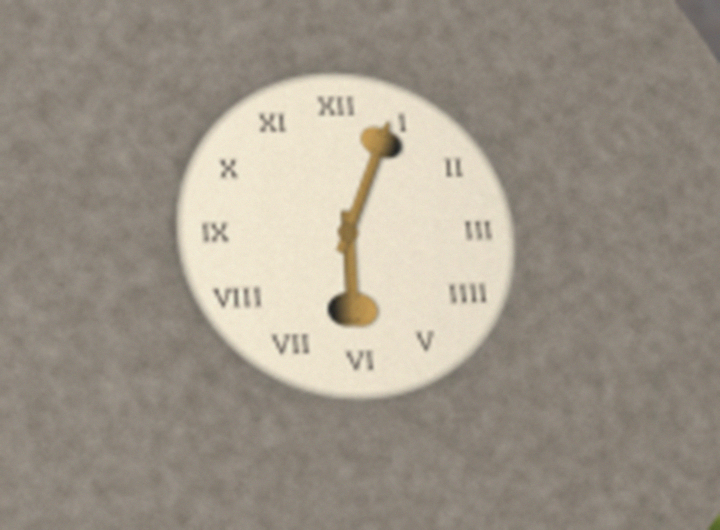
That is 6:04
